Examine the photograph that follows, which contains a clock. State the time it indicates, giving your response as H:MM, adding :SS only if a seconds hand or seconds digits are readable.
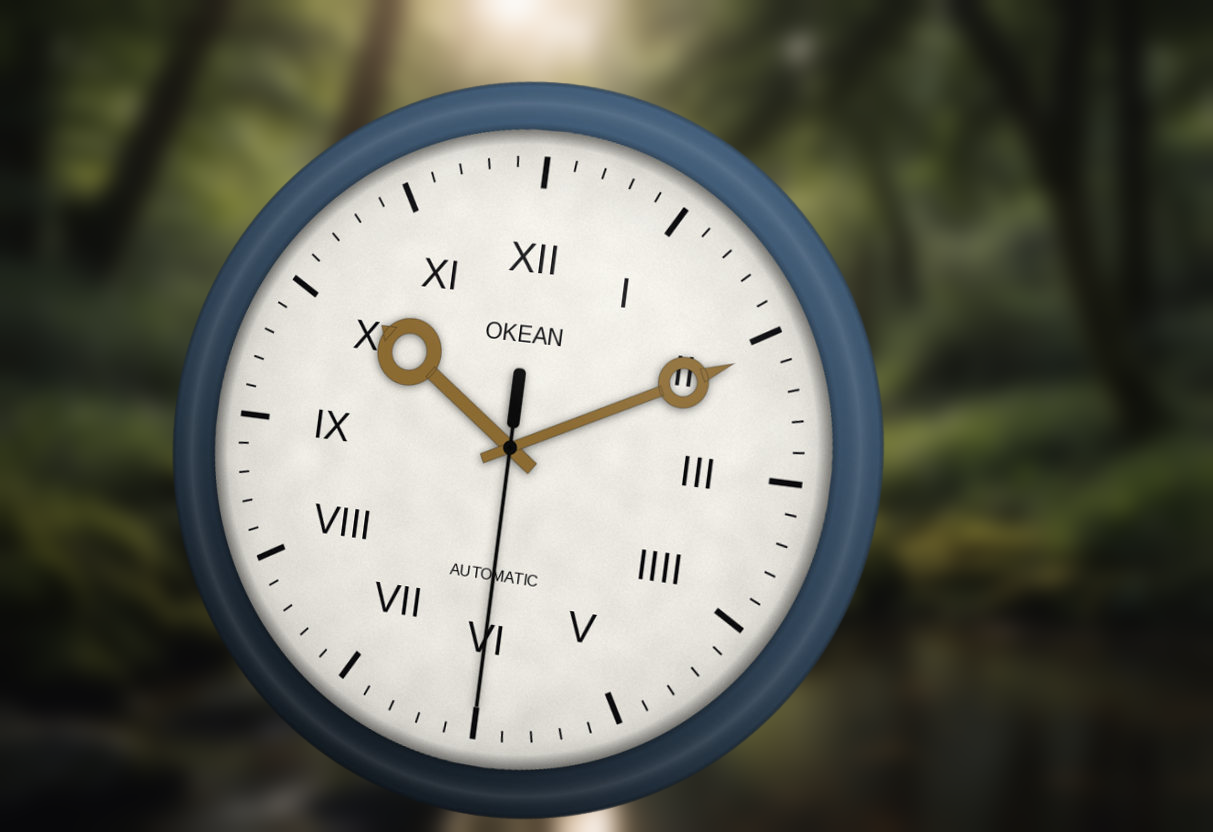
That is 10:10:30
